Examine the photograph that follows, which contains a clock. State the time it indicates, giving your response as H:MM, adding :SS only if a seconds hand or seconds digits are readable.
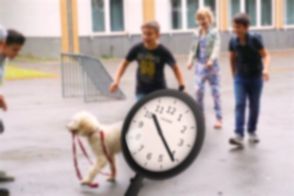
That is 10:21
